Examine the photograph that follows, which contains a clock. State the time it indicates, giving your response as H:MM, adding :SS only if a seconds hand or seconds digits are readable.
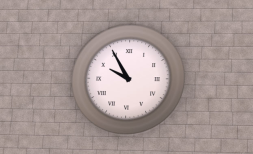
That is 9:55
